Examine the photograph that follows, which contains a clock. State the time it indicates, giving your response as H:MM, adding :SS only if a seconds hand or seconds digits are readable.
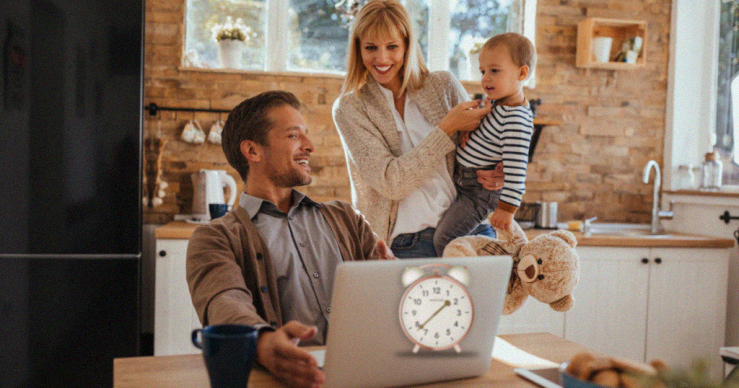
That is 1:38
